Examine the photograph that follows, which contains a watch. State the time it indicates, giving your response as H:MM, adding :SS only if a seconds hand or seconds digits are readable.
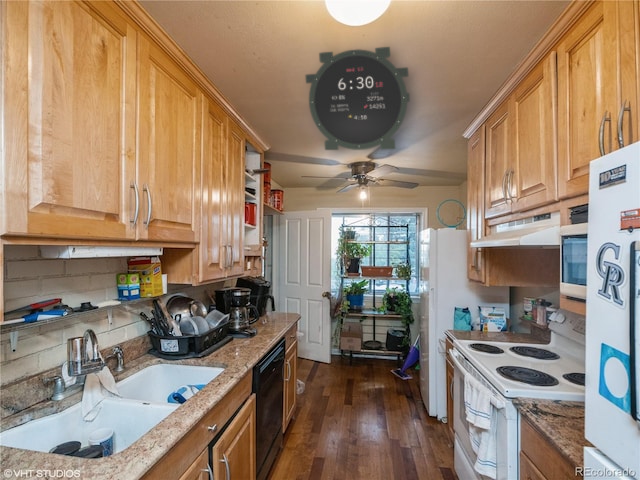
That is 6:30
